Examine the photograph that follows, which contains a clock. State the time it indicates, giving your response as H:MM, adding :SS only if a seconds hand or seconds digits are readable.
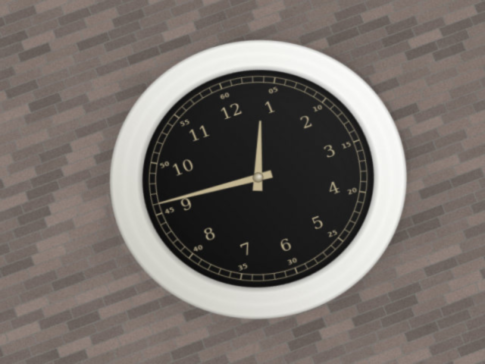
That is 12:46
